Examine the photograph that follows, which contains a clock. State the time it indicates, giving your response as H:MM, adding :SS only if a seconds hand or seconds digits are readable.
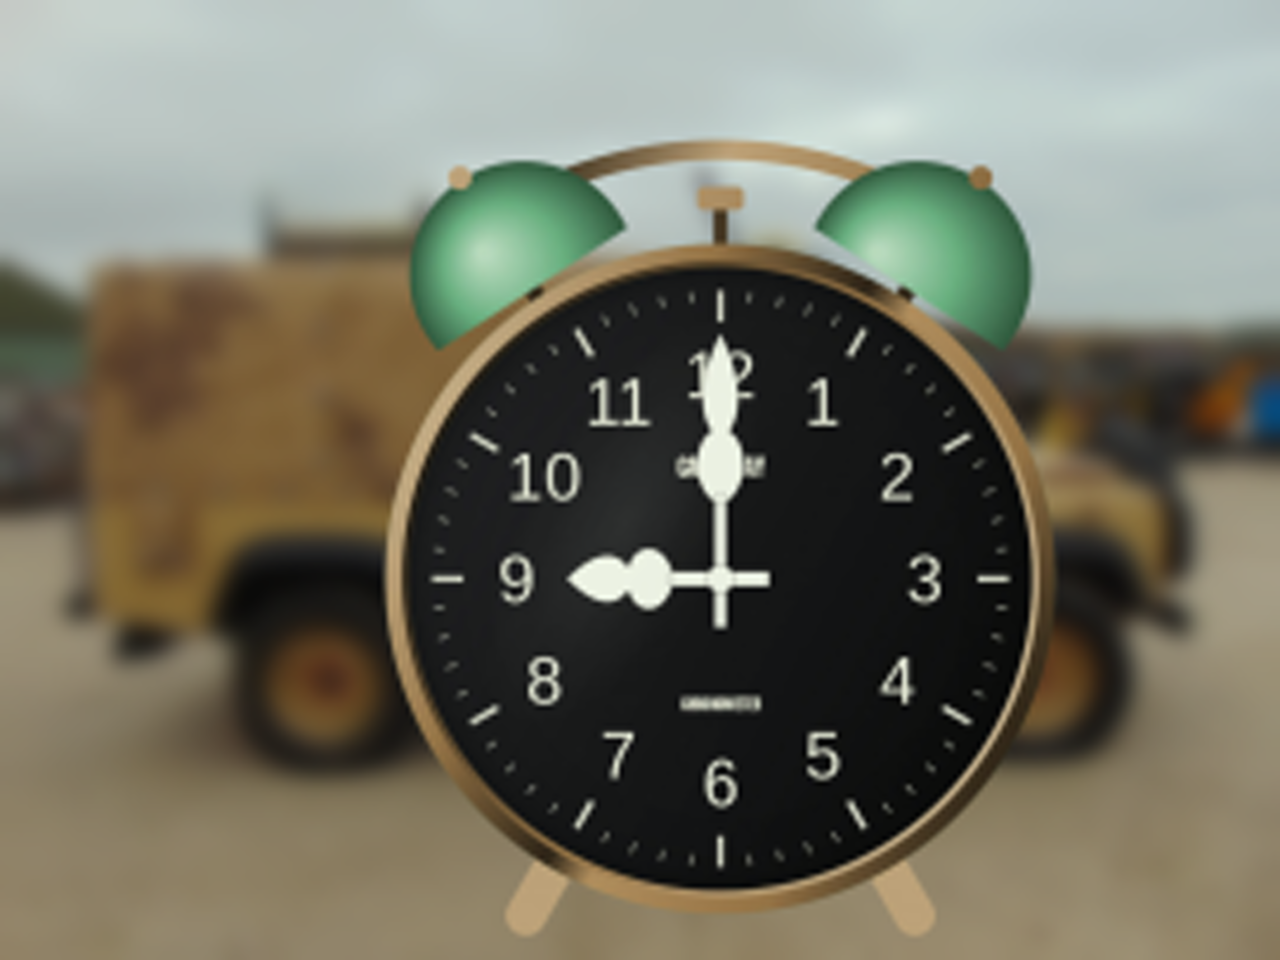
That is 9:00
